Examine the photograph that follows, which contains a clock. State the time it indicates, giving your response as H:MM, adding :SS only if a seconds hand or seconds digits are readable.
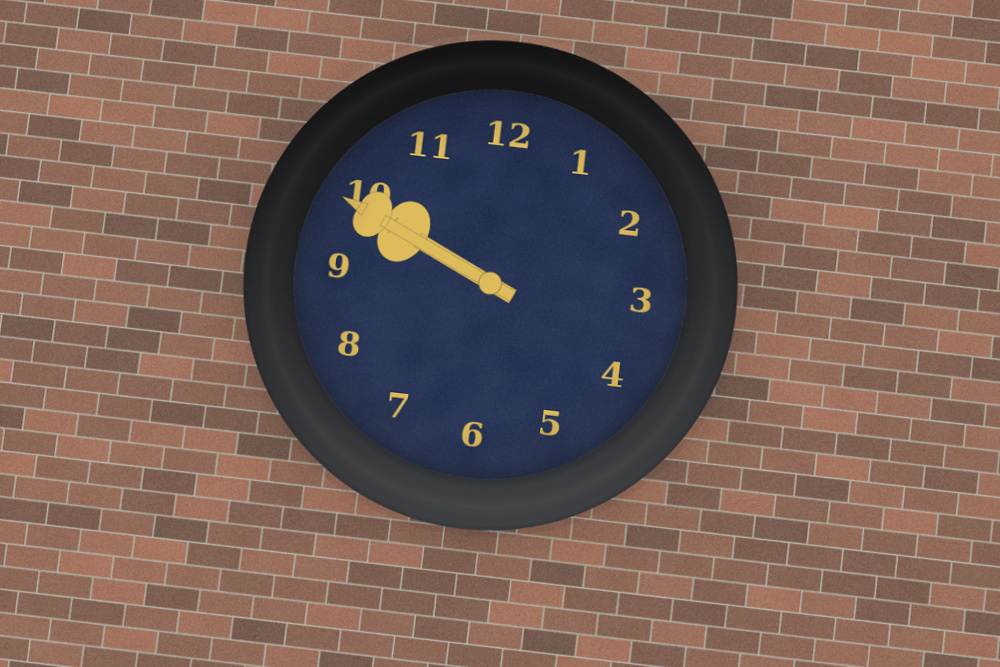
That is 9:49
